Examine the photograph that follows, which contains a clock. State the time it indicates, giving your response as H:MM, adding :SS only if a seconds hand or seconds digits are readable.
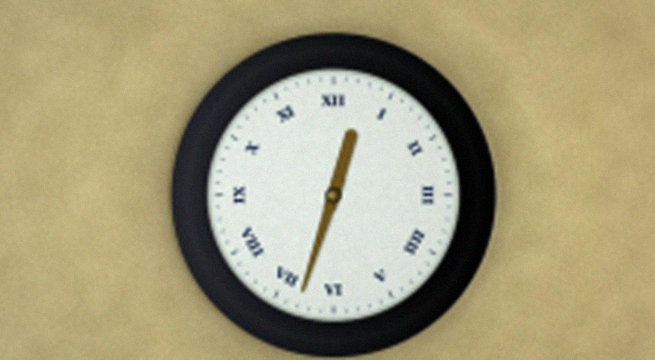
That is 12:33
